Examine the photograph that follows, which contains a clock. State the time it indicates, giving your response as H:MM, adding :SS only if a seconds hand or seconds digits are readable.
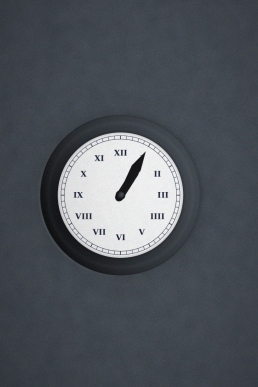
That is 1:05
